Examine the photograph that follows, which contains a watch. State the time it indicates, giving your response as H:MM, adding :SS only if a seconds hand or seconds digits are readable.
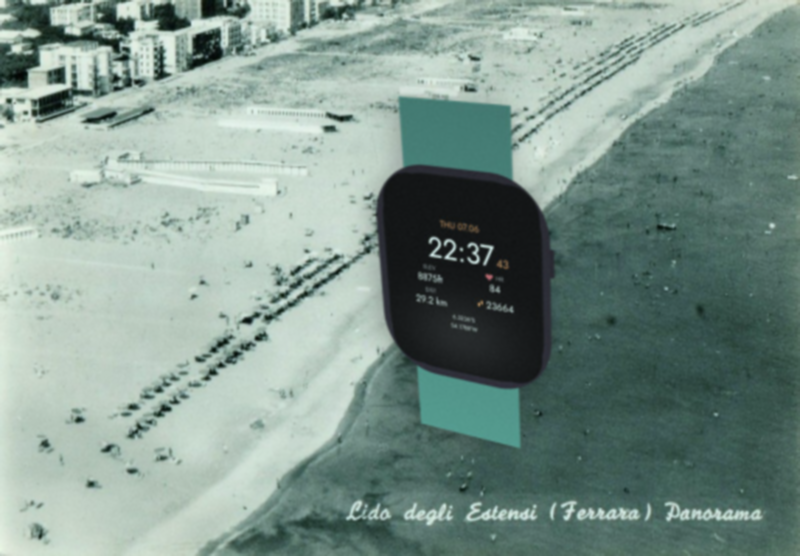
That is 22:37
